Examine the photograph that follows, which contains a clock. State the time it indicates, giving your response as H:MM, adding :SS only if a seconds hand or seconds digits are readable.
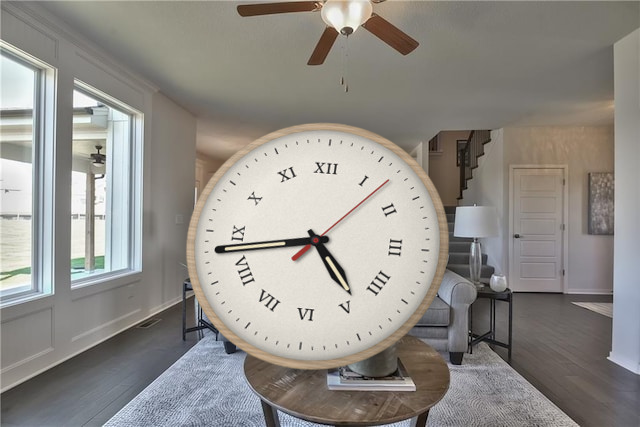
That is 4:43:07
